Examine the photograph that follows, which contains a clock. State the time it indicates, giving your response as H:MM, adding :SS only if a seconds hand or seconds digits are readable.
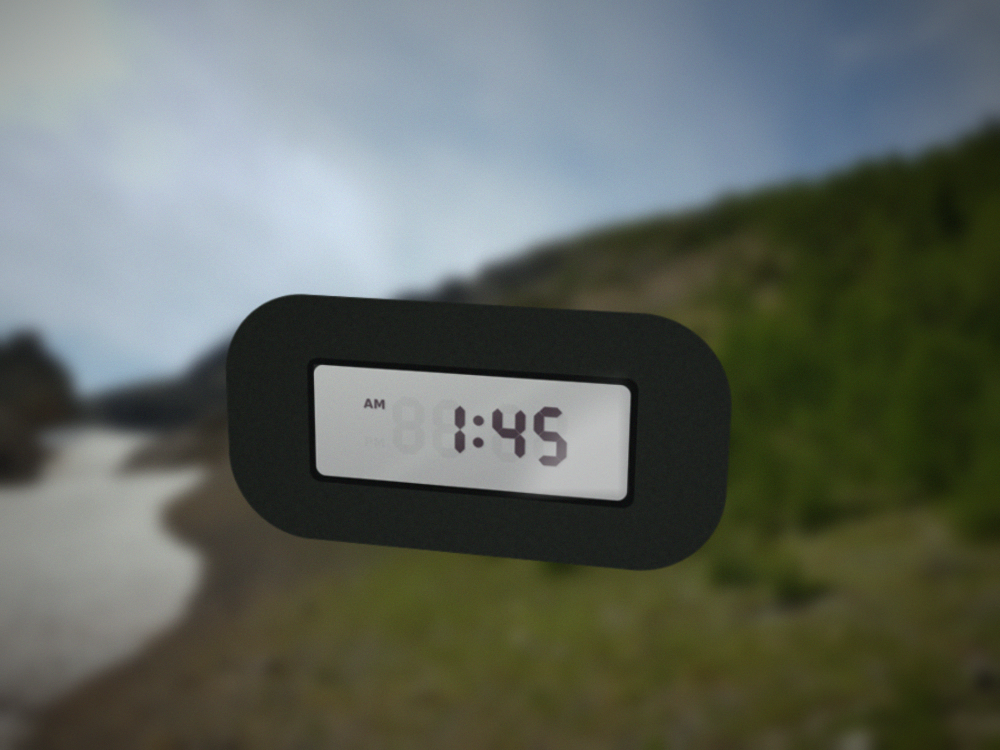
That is 1:45
